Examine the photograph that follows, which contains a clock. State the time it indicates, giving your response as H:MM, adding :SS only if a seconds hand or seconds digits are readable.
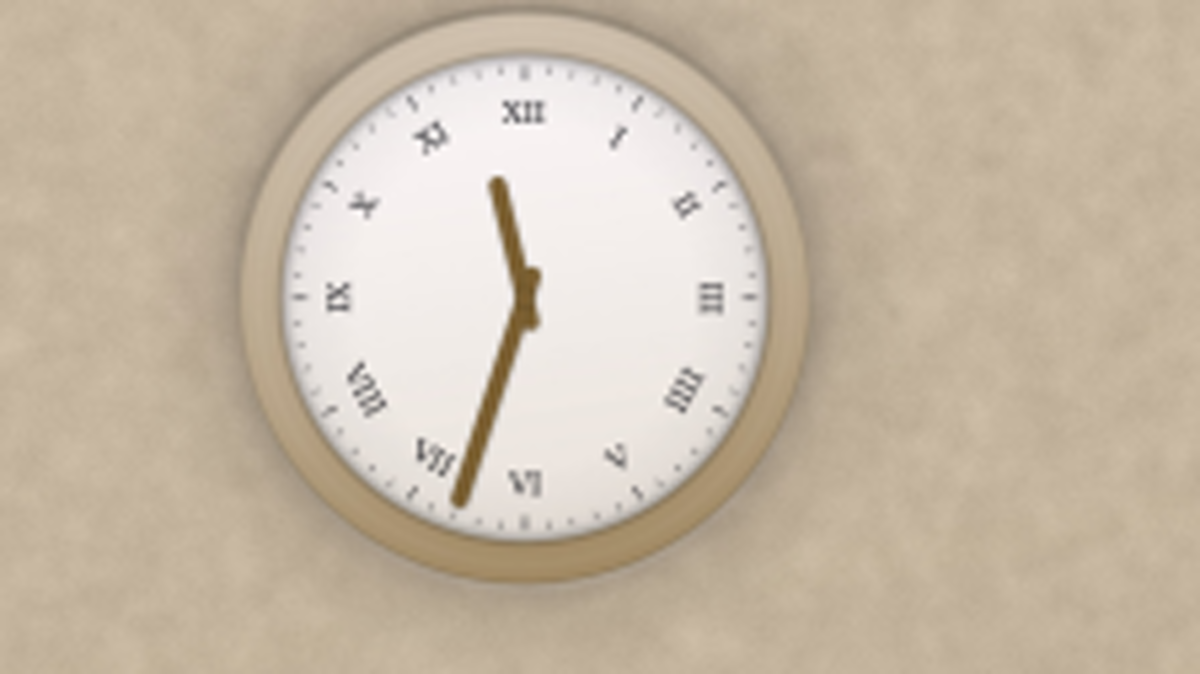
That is 11:33
